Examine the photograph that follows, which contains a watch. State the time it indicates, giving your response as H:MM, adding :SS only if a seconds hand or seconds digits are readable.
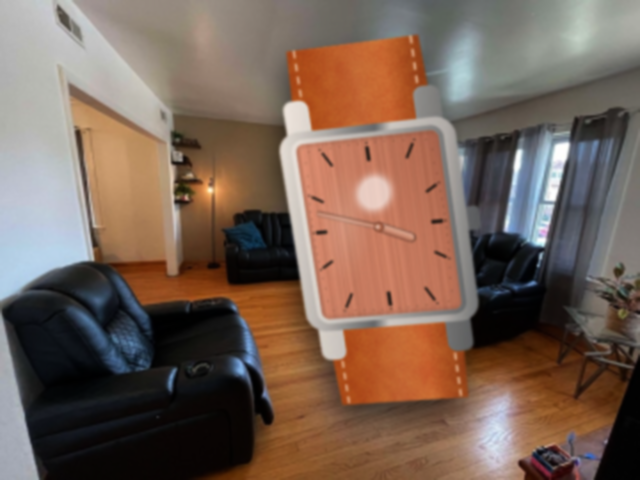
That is 3:48
